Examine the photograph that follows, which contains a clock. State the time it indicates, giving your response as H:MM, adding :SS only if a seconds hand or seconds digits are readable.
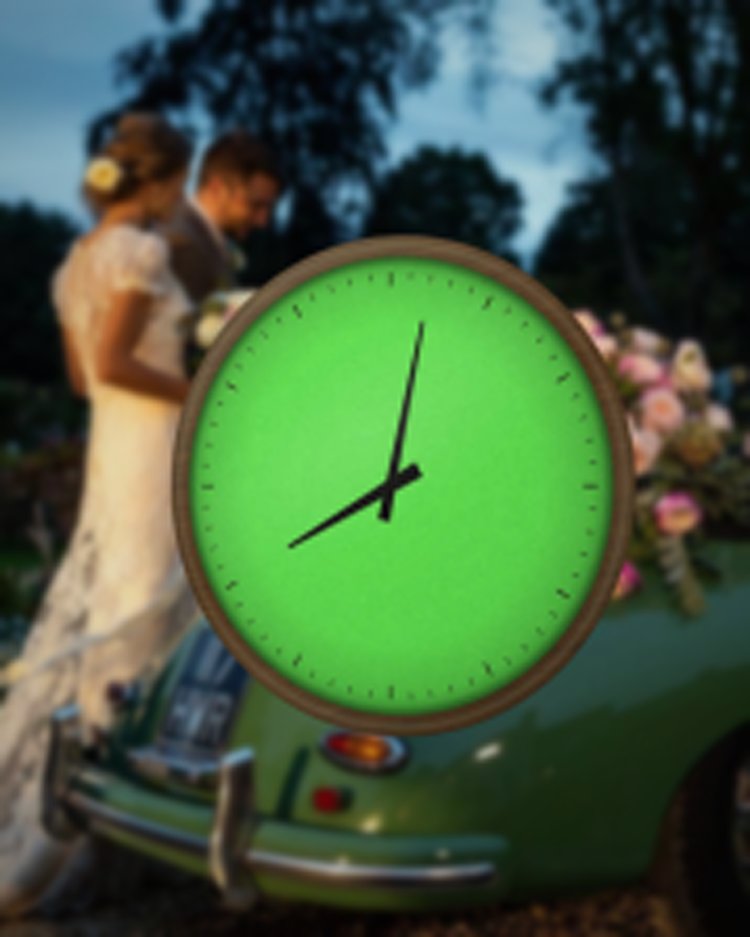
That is 8:02
